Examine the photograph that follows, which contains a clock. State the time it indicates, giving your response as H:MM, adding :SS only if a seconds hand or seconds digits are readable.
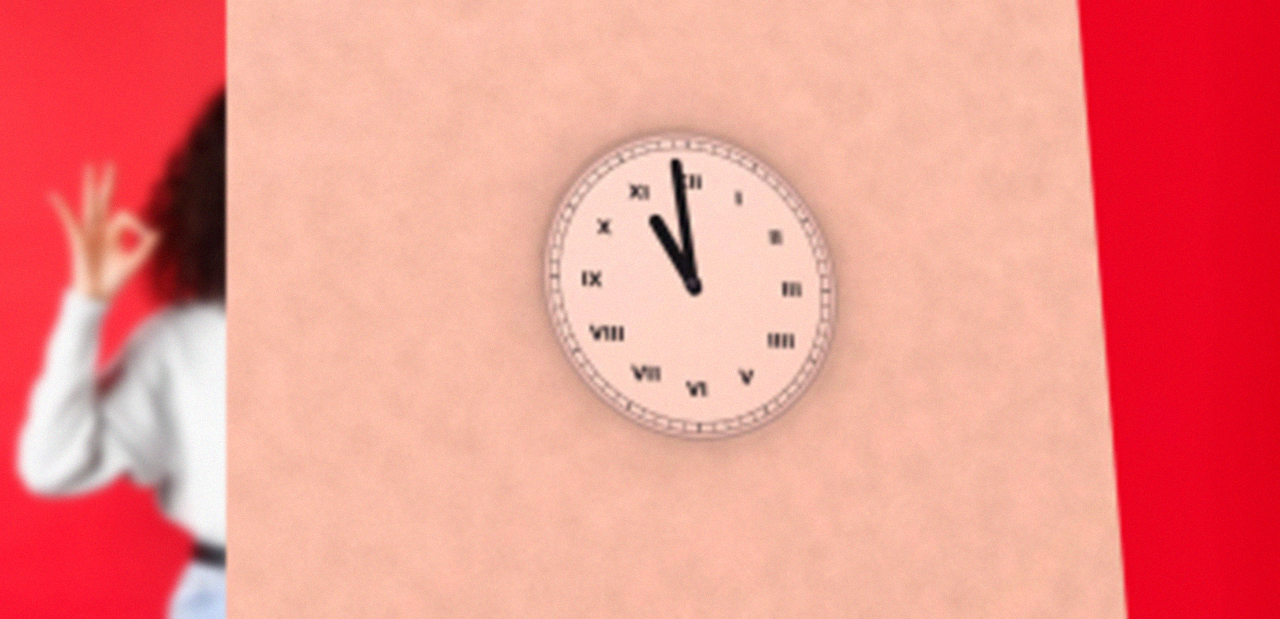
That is 10:59
